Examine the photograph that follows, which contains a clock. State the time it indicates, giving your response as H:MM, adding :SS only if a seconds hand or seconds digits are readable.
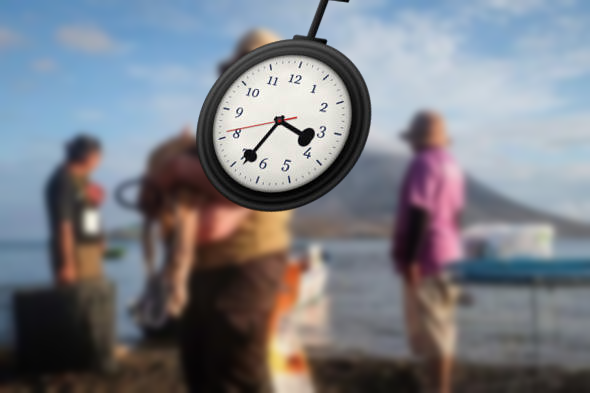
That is 3:33:41
